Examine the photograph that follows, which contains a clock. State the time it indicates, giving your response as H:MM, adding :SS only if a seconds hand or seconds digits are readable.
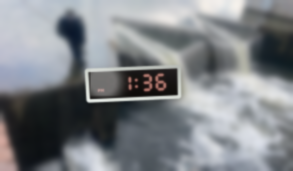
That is 1:36
